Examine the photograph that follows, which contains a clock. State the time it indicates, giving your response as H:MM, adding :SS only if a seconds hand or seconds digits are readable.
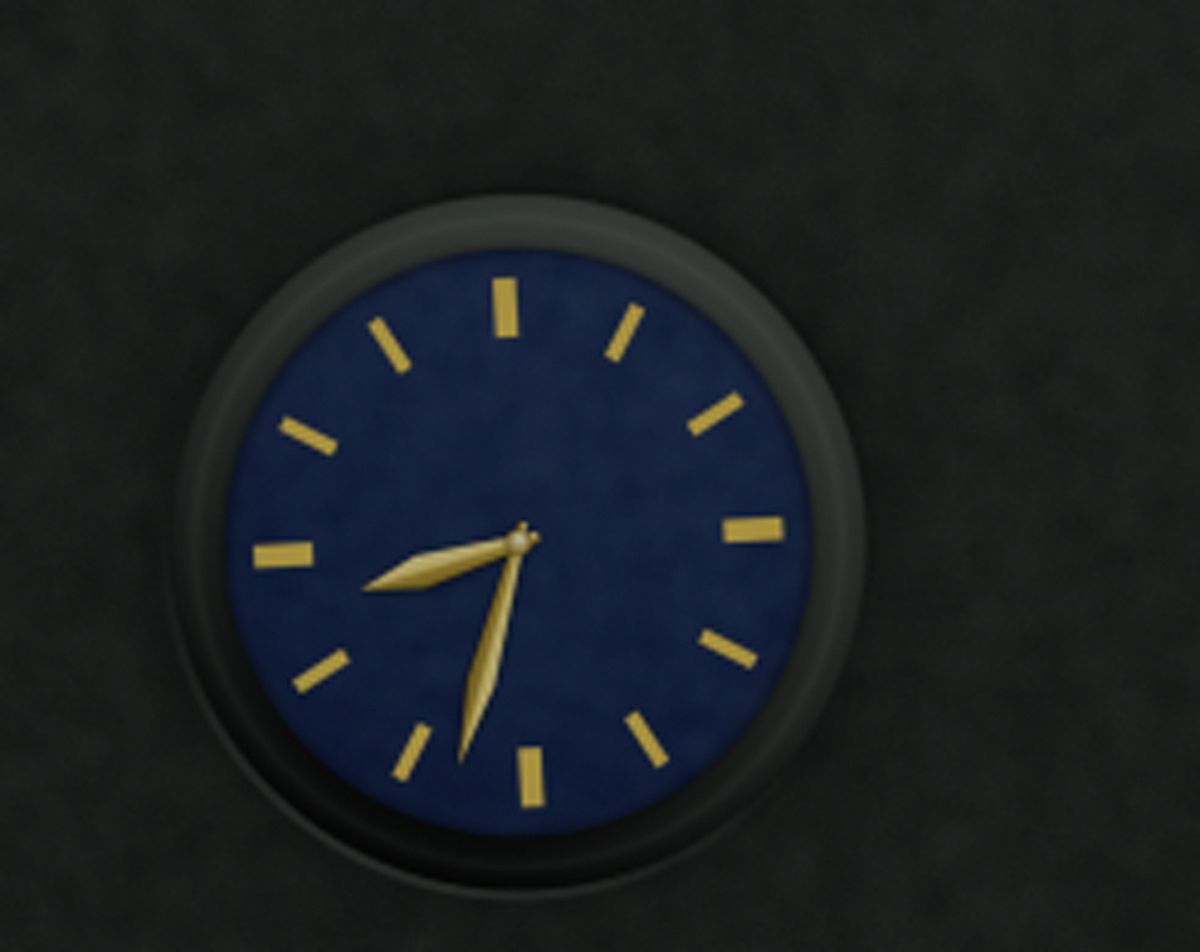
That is 8:33
